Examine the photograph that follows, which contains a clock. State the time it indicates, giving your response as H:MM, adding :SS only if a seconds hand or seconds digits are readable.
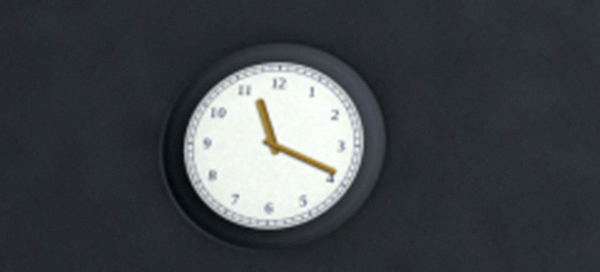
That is 11:19
